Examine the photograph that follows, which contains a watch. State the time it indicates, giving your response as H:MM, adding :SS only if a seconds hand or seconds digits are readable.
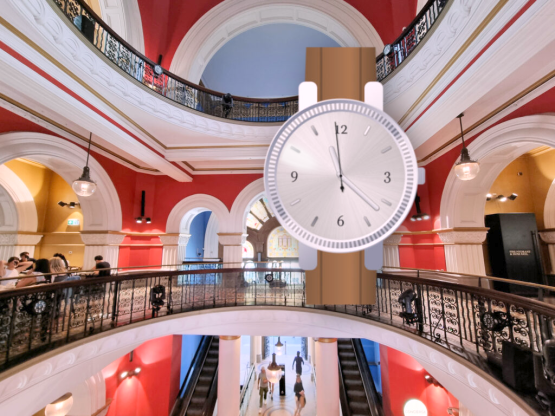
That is 11:21:59
